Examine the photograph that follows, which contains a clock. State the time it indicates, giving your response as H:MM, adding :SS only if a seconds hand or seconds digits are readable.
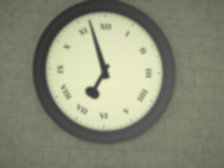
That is 6:57
